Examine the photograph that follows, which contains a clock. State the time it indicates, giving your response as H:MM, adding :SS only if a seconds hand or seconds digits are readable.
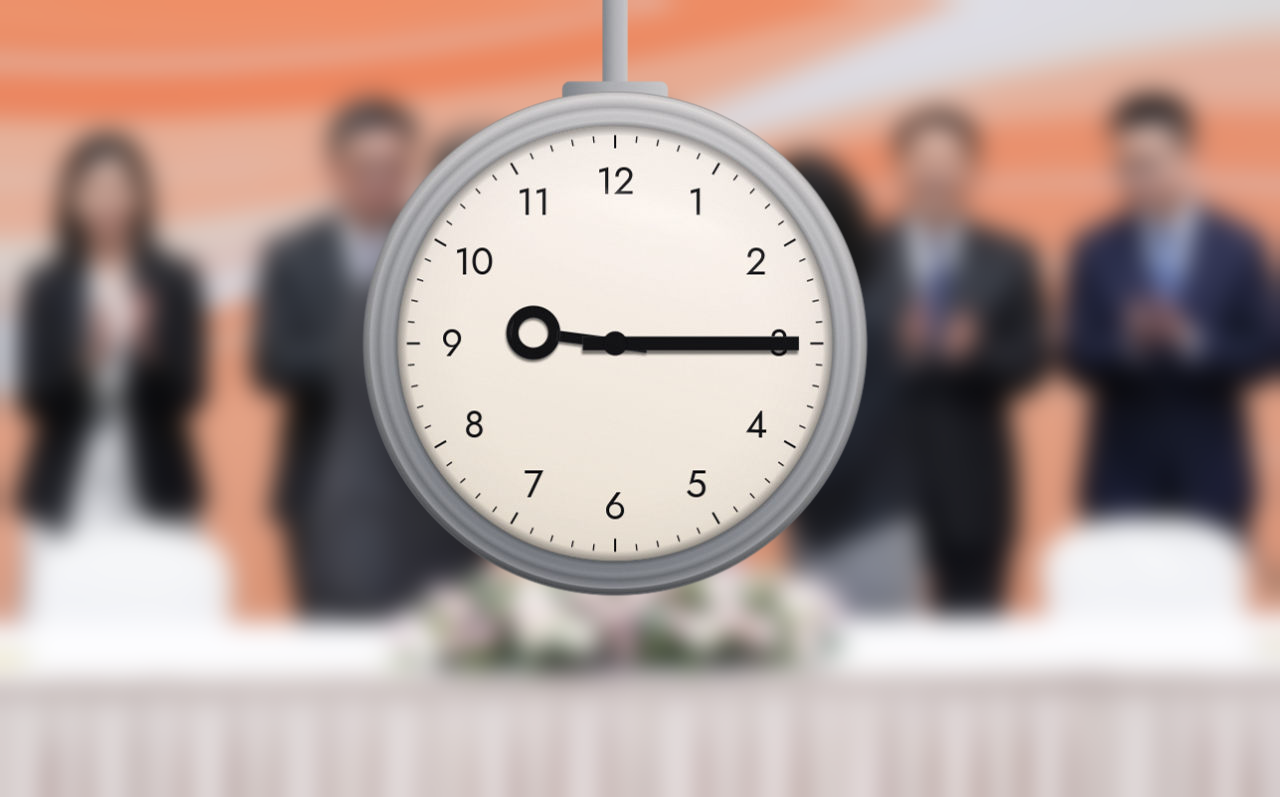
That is 9:15
